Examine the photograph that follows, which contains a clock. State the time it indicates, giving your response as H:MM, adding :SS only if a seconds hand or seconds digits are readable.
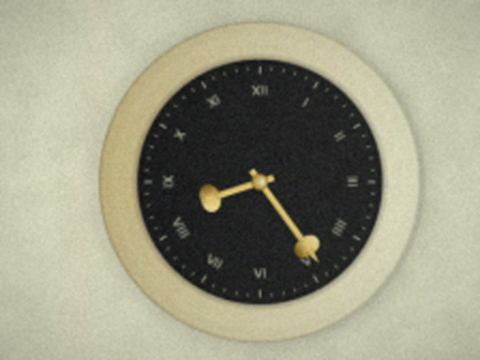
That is 8:24
